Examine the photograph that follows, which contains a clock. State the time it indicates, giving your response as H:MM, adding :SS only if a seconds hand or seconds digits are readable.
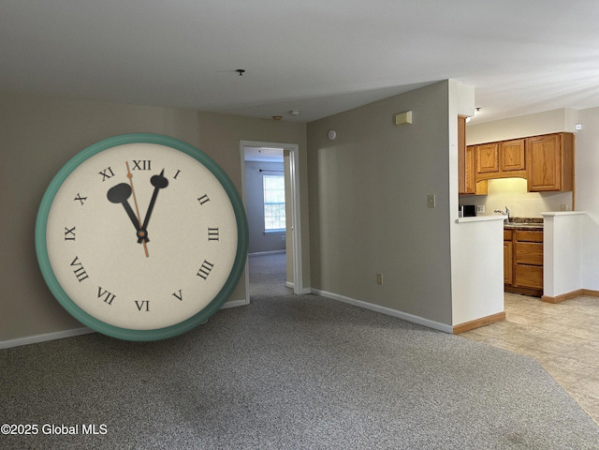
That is 11:02:58
